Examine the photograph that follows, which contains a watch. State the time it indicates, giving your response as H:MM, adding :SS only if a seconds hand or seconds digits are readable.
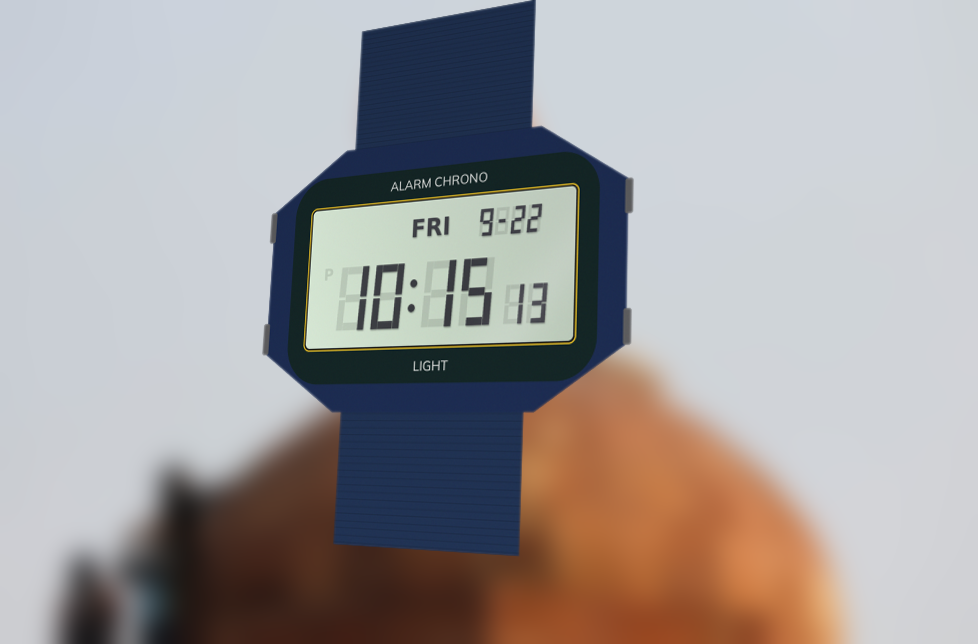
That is 10:15:13
